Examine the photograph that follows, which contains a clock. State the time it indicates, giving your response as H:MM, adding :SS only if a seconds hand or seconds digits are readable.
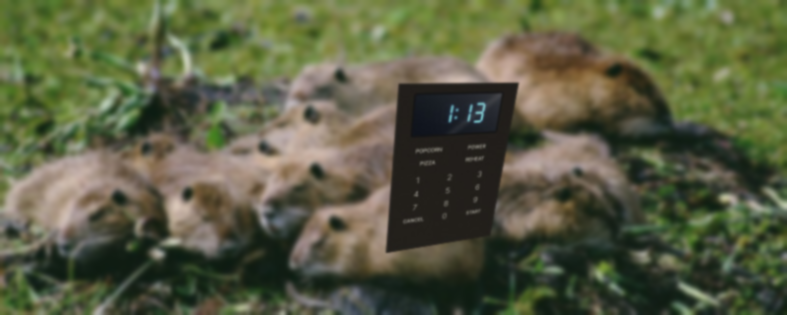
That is 1:13
